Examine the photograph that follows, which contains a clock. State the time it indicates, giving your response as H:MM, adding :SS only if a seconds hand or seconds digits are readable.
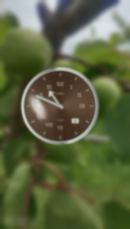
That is 10:49
